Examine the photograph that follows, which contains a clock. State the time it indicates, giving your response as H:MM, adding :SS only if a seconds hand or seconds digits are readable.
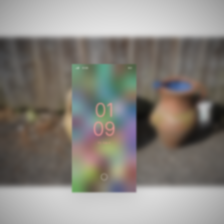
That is 1:09
